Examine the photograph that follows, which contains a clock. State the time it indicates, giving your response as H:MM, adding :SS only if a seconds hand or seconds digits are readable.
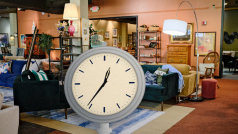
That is 12:36
